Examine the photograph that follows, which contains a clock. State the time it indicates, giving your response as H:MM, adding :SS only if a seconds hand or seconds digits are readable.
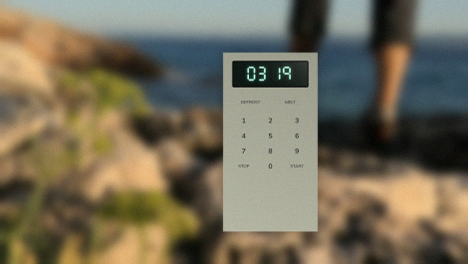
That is 3:19
